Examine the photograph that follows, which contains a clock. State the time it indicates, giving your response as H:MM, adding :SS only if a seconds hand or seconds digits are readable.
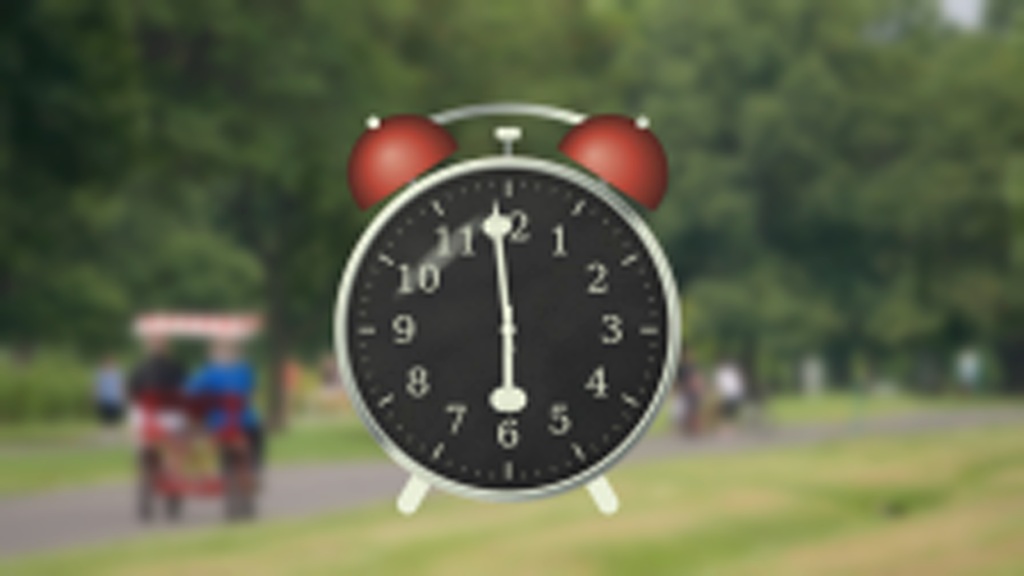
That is 5:59
